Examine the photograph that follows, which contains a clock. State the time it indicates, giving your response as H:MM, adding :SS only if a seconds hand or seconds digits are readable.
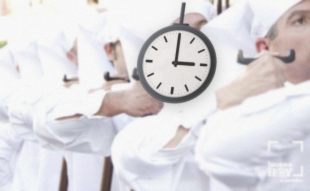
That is 3:00
